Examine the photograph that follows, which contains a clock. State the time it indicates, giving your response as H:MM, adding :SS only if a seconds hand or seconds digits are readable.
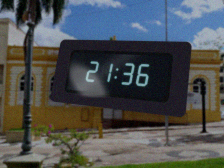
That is 21:36
